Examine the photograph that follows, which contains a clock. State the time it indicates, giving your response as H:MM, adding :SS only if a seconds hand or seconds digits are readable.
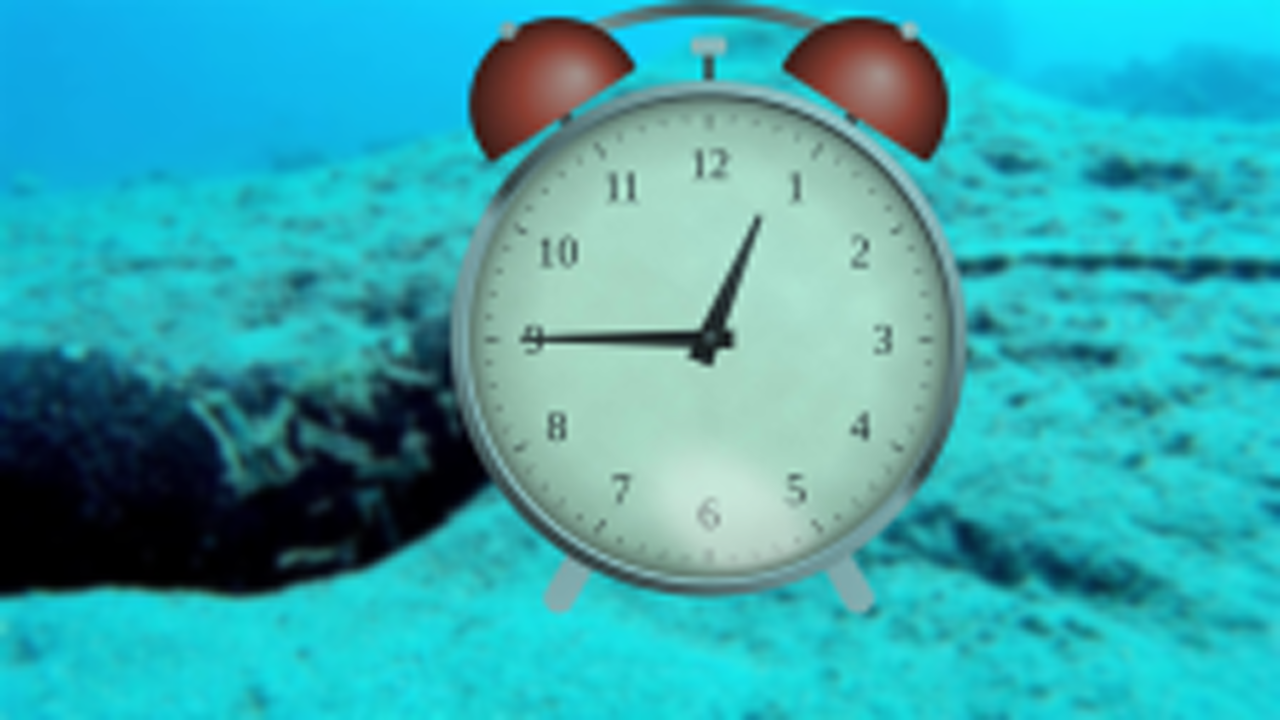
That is 12:45
